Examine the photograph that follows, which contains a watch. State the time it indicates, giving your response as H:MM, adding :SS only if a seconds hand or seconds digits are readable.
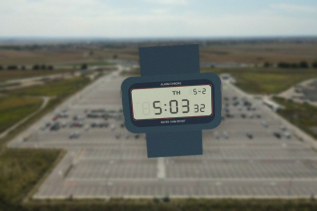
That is 5:03:32
